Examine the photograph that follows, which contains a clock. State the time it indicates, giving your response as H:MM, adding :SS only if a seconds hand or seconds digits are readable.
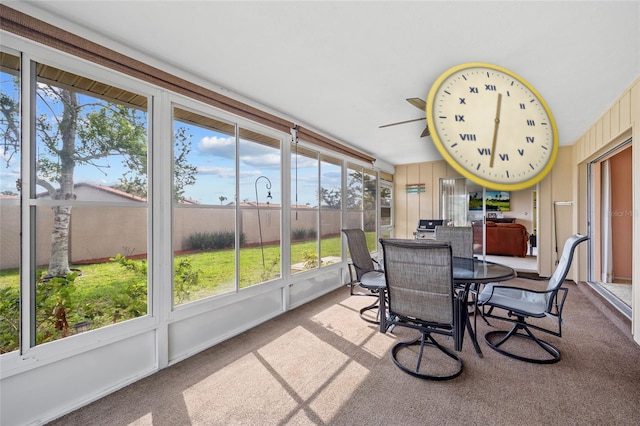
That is 12:33
